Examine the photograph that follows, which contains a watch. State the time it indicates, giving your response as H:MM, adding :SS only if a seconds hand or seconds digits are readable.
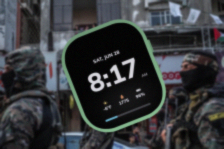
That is 8:17
